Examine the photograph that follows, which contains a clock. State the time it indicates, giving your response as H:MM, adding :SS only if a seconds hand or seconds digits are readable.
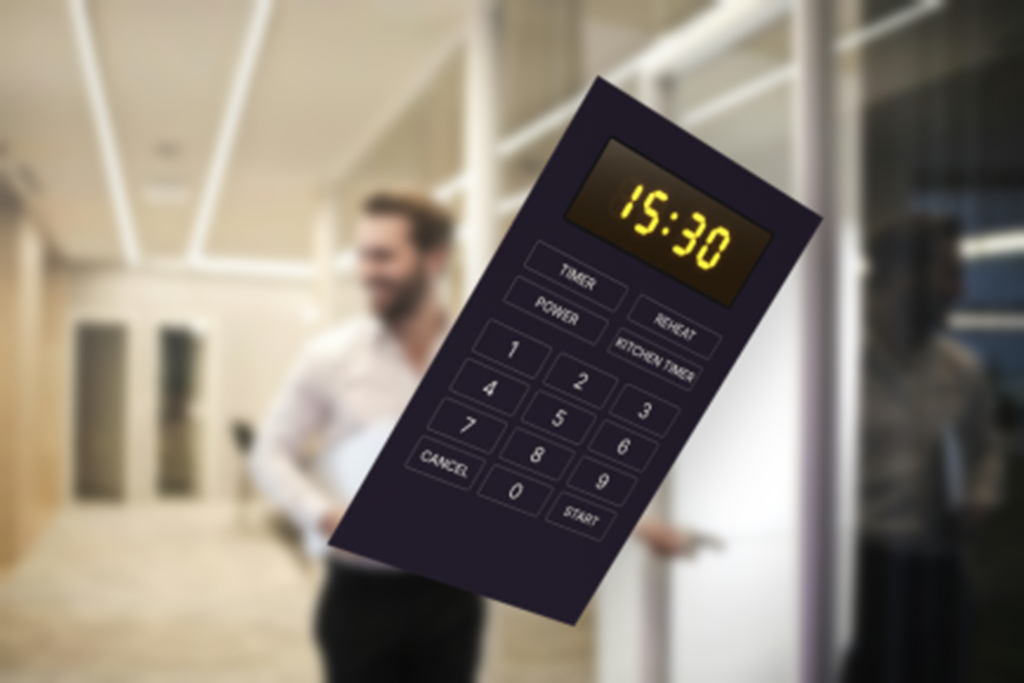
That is 15:30
